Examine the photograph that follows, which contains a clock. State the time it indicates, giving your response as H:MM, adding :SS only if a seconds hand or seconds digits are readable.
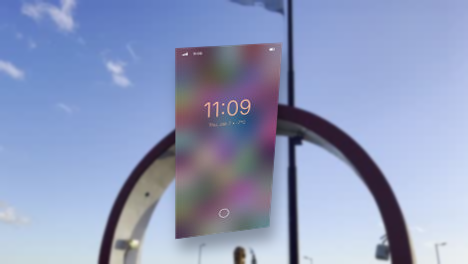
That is 11:09
